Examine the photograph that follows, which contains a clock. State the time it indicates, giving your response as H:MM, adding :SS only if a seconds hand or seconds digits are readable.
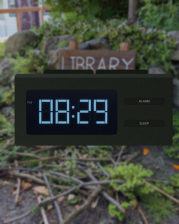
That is 8:29
